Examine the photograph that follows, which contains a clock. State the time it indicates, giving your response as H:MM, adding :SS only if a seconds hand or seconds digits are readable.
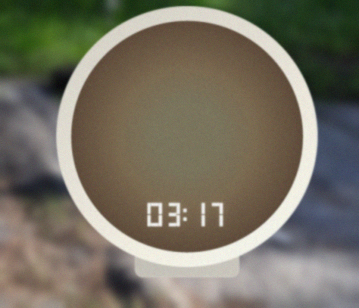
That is 3:17
